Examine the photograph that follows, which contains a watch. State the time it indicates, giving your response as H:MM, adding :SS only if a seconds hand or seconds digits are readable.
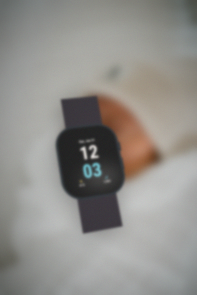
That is 12:03
